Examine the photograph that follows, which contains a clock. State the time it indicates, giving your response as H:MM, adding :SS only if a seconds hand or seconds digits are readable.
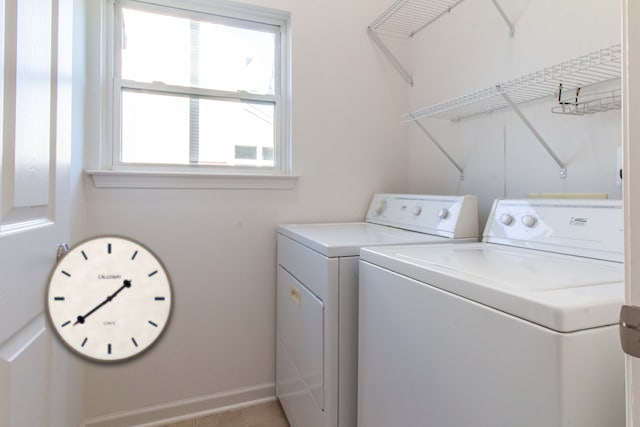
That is 1:39
